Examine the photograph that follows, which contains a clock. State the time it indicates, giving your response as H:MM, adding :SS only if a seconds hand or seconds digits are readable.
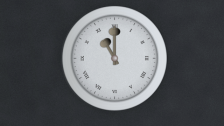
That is 11:00
